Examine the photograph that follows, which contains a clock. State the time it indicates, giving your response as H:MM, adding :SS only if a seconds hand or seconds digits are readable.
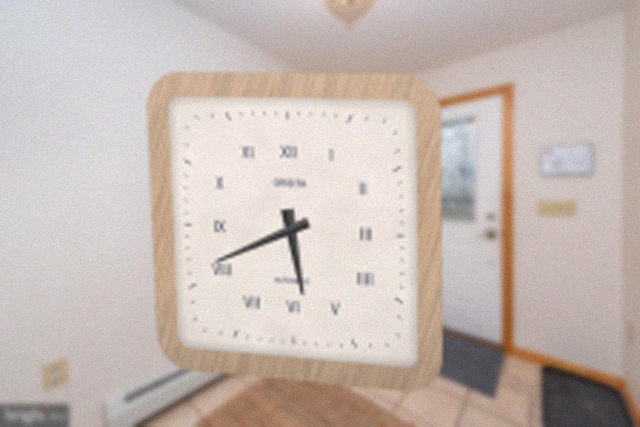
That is 5:41
